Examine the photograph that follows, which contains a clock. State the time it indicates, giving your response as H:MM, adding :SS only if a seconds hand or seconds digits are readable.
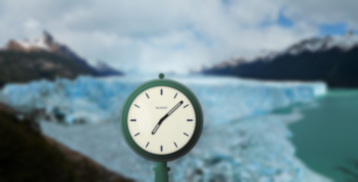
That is 7:08
